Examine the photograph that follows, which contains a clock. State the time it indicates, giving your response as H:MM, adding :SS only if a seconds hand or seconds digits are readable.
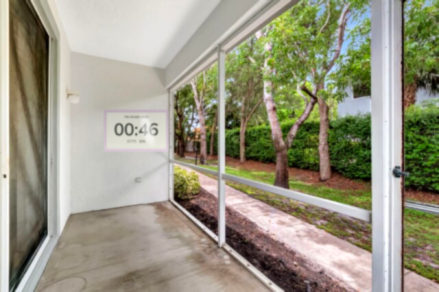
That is 0:46
